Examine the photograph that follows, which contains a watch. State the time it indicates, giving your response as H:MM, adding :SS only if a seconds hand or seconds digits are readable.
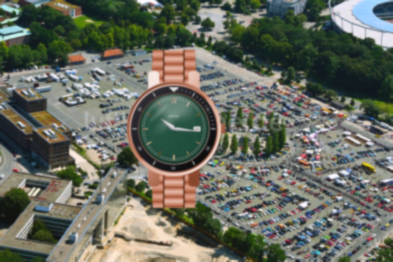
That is 10:16
